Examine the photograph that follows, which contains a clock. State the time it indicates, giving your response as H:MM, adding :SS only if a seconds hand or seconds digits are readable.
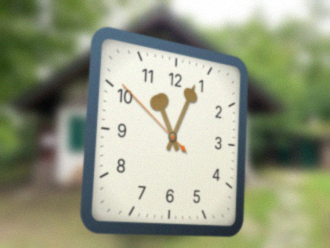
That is 11:03:51
